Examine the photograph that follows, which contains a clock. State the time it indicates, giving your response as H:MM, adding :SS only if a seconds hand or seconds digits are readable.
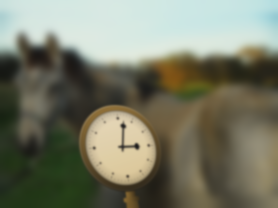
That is 3:02
